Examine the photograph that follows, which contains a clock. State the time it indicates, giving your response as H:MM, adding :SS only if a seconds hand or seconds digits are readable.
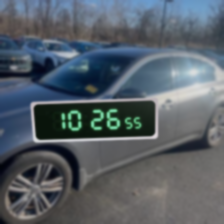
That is 10:26:55
